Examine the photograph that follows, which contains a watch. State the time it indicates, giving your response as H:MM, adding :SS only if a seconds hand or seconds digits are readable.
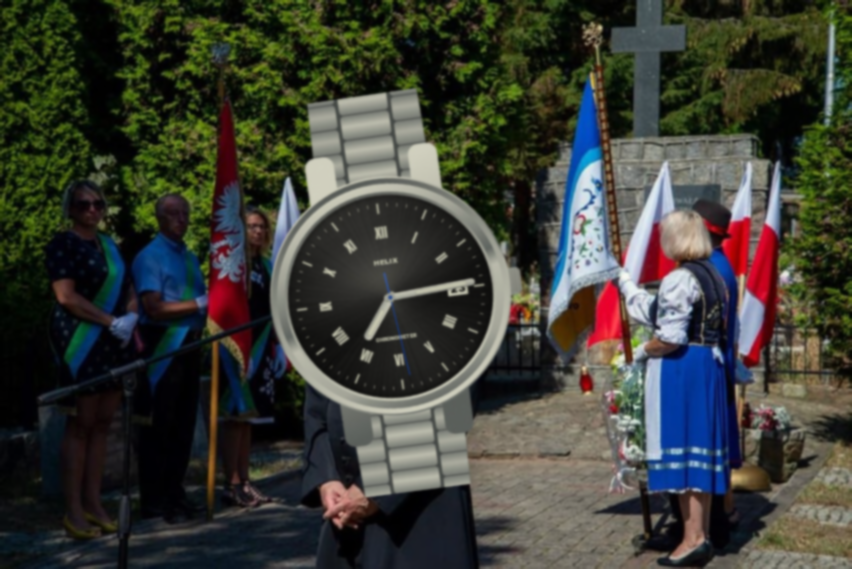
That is 7:14:29
